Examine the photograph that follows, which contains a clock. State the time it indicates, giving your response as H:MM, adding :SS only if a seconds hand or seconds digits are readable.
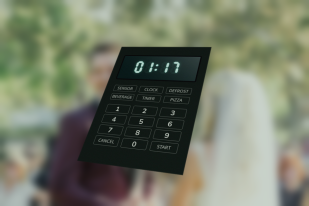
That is 1:17
